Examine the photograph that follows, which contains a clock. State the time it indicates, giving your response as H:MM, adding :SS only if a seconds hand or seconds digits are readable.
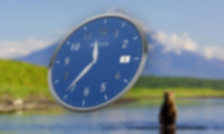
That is 11:36
